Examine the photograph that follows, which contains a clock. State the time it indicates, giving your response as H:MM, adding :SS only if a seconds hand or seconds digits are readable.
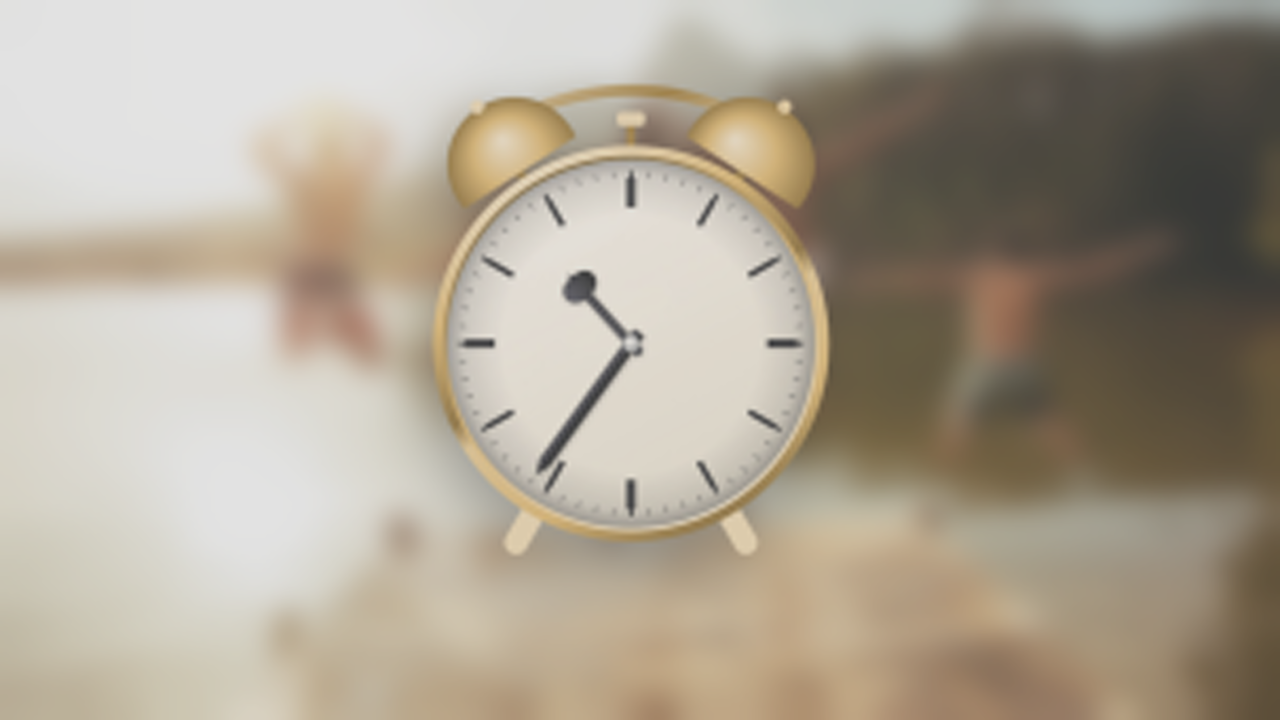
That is 10:36
